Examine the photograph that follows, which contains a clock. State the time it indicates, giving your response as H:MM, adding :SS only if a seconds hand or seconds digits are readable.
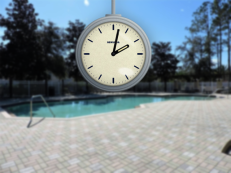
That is 2:02
